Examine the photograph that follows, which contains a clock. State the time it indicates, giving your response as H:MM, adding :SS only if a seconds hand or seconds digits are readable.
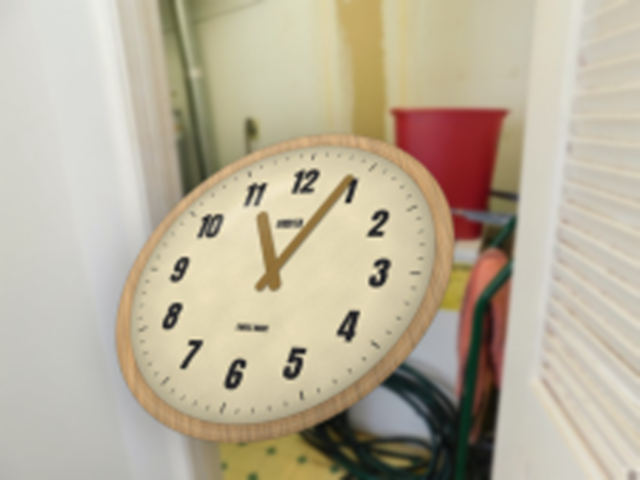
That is 11:04
